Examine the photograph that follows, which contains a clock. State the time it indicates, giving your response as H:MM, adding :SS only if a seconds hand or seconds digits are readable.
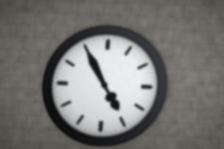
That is 4:55
